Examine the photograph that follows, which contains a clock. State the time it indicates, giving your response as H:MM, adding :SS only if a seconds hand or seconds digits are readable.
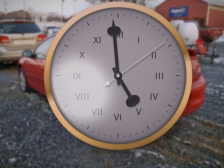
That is 4:59:09
